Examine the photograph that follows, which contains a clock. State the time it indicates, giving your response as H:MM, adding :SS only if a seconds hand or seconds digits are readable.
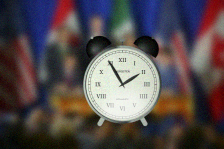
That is 1:55
